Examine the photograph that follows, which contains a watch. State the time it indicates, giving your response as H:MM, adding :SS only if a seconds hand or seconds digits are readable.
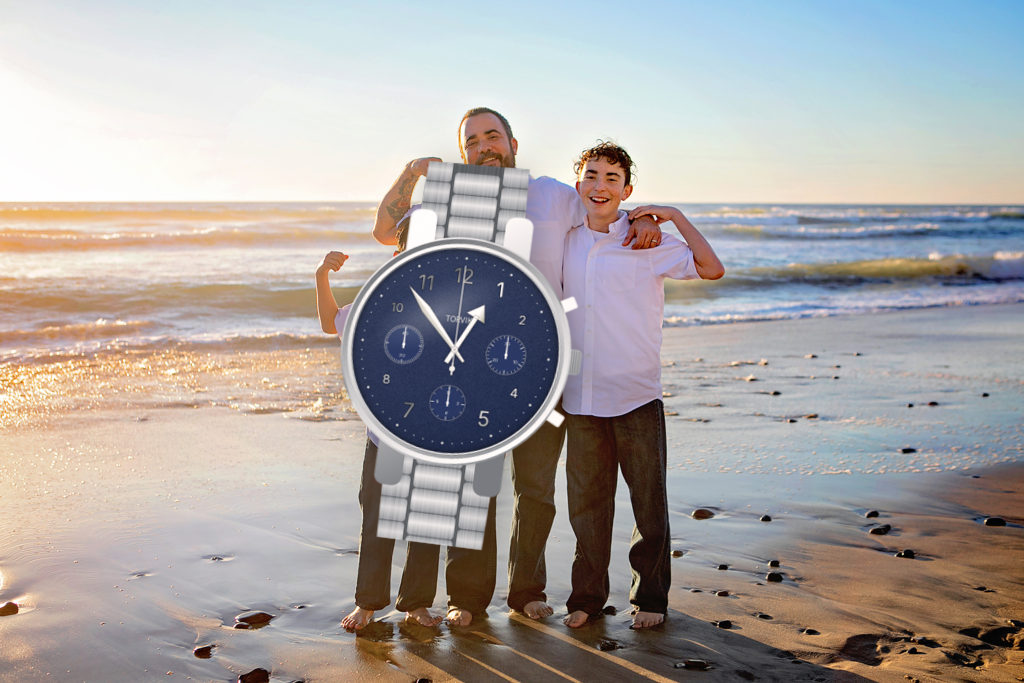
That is 12:53
